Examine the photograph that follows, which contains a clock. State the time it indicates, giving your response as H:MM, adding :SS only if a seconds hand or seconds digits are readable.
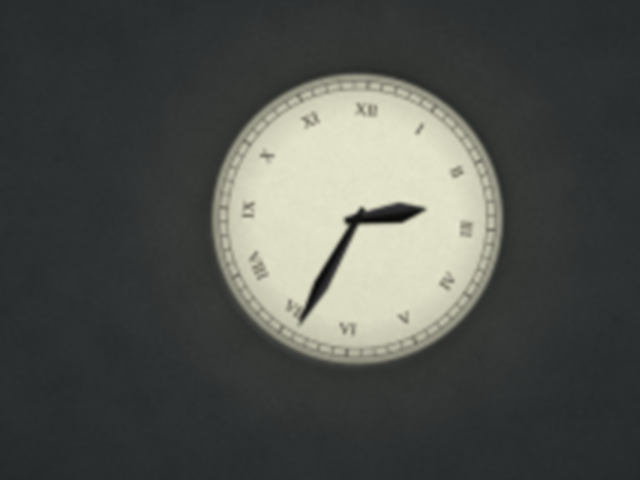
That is 2:34
